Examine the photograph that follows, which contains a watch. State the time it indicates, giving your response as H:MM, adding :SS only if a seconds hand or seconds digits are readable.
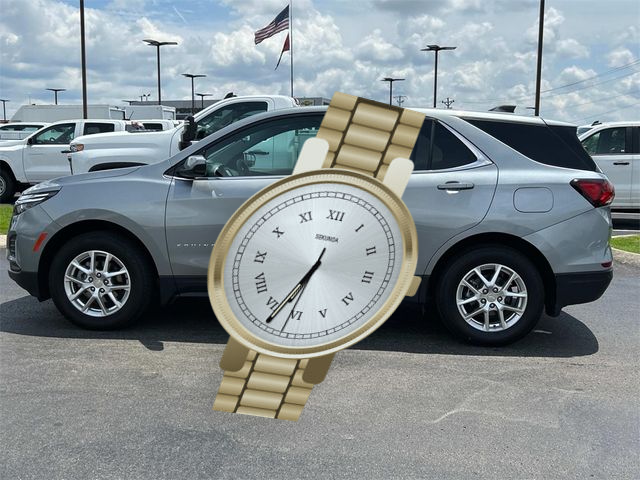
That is 6:33:31
